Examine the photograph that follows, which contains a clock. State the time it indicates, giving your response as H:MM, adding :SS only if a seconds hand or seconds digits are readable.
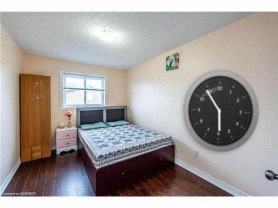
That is 5:54
